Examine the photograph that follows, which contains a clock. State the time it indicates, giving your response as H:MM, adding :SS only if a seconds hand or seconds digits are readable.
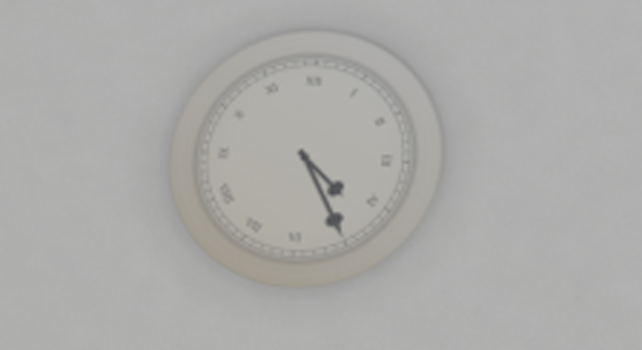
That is 4:25
